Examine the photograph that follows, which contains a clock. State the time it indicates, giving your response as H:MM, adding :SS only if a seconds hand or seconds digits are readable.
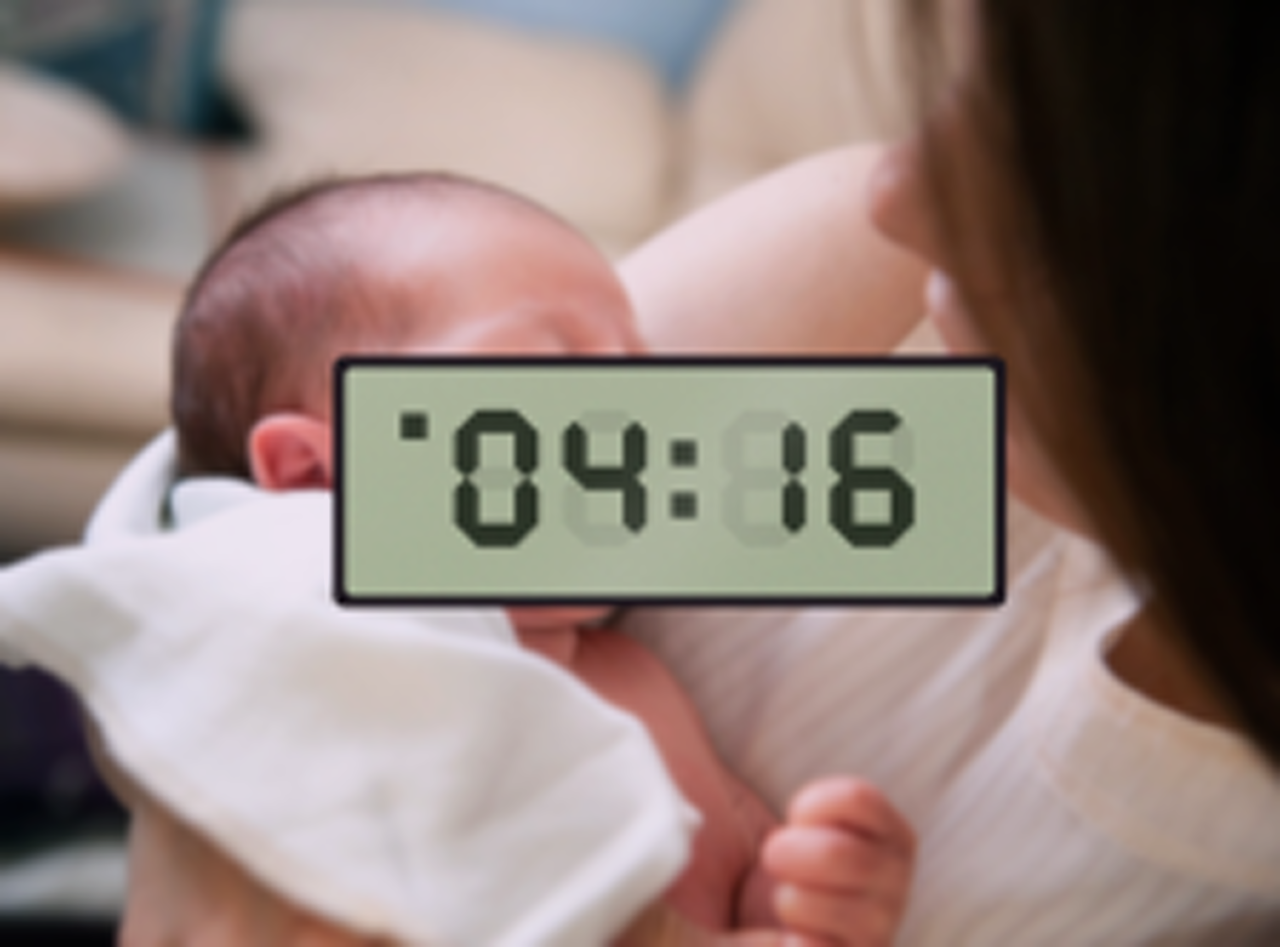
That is 4:16
